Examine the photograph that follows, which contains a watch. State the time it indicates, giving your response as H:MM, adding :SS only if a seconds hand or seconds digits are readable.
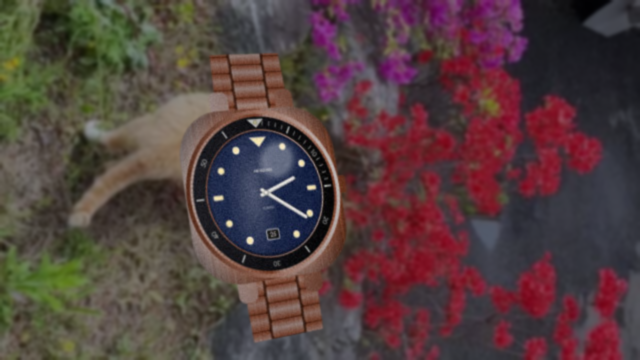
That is 2:21
